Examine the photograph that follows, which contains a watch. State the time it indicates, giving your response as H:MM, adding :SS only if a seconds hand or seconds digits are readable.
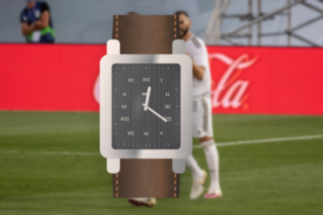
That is 12:21
